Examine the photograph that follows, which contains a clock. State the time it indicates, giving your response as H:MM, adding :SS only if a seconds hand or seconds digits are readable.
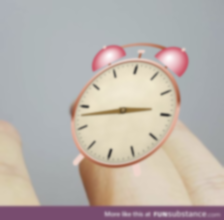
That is 2:43
